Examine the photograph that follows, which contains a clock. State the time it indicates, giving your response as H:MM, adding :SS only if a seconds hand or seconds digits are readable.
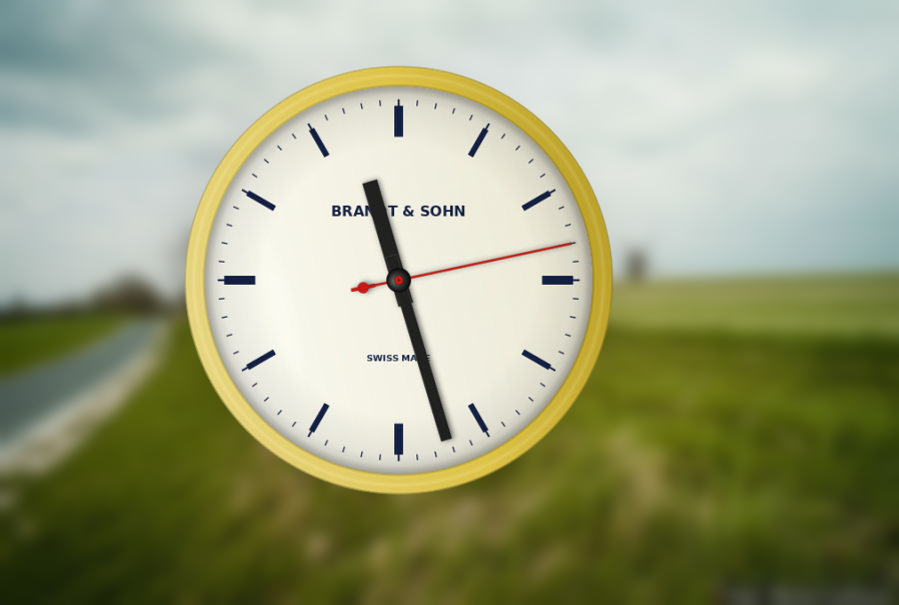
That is 11:27:13
